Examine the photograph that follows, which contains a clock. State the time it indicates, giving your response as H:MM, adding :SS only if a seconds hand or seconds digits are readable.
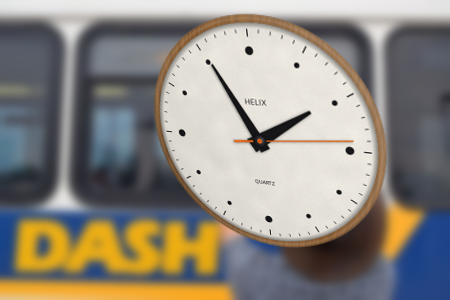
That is 1:55:14
